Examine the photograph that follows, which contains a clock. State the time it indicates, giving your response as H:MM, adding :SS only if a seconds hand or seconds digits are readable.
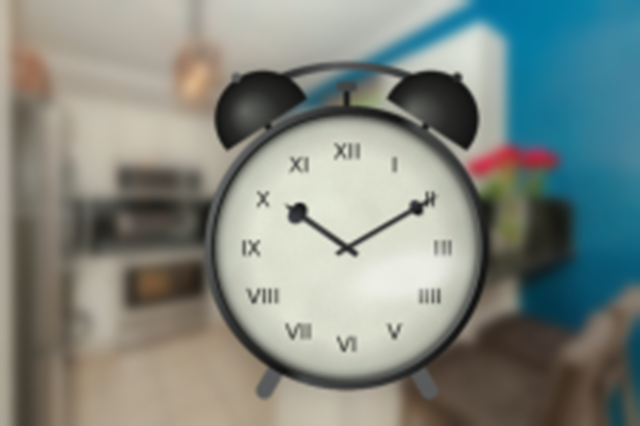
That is 10:10
